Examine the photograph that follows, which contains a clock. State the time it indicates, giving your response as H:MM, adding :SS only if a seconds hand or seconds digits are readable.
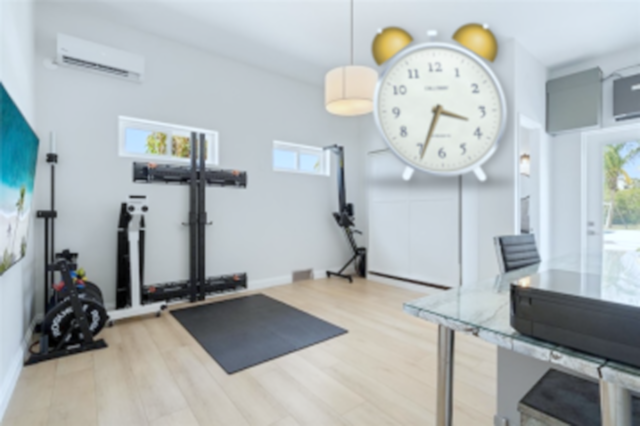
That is 3:34
